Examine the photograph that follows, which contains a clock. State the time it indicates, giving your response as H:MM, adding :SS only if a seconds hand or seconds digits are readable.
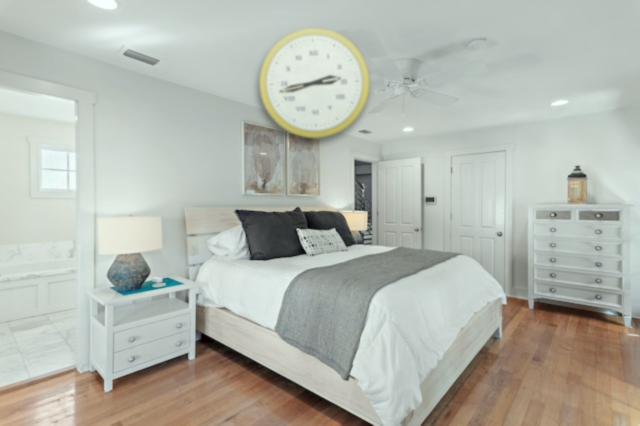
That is 2:43
